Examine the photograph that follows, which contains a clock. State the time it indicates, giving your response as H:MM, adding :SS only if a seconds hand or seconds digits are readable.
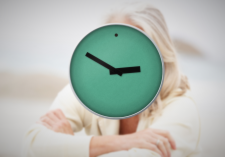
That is 2:50
